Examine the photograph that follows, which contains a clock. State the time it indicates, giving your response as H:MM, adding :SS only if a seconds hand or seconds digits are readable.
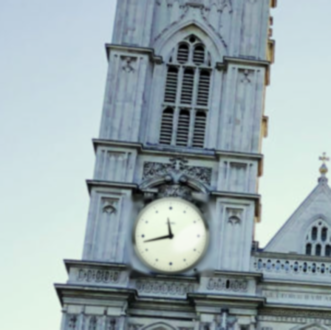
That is 11:43
